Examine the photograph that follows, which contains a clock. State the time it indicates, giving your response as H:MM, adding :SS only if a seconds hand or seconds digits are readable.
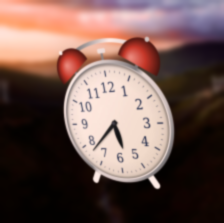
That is 5:38
